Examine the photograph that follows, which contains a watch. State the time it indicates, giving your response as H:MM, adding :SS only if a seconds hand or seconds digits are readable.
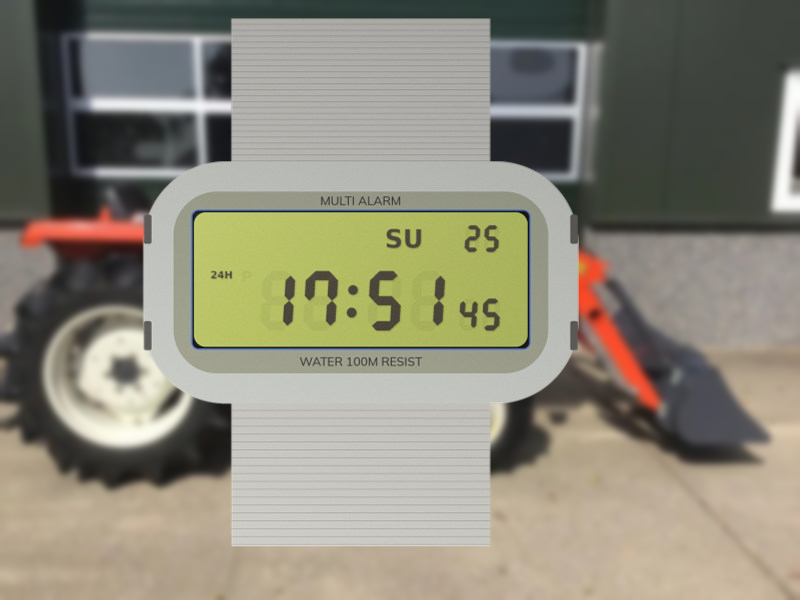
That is 17:51:45
